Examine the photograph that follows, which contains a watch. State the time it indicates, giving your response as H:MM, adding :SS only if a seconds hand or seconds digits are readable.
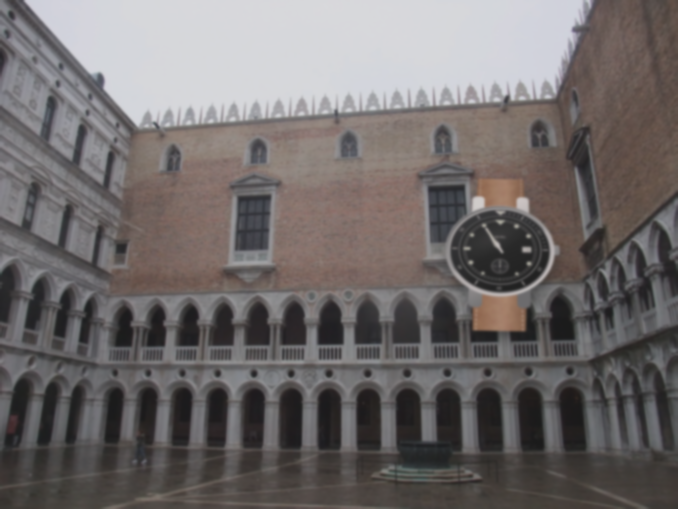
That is 10:55
